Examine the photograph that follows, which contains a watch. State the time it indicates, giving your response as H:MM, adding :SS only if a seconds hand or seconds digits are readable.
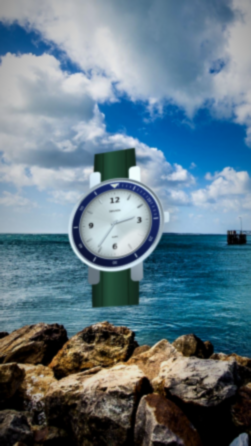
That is 2:36
